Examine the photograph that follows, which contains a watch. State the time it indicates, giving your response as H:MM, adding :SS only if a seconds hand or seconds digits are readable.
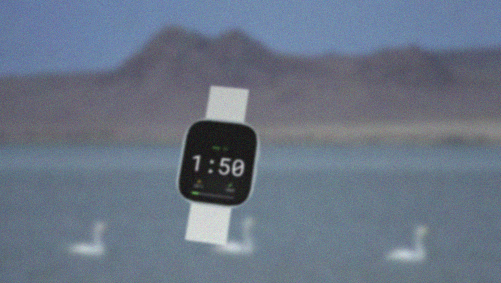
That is 1:50
